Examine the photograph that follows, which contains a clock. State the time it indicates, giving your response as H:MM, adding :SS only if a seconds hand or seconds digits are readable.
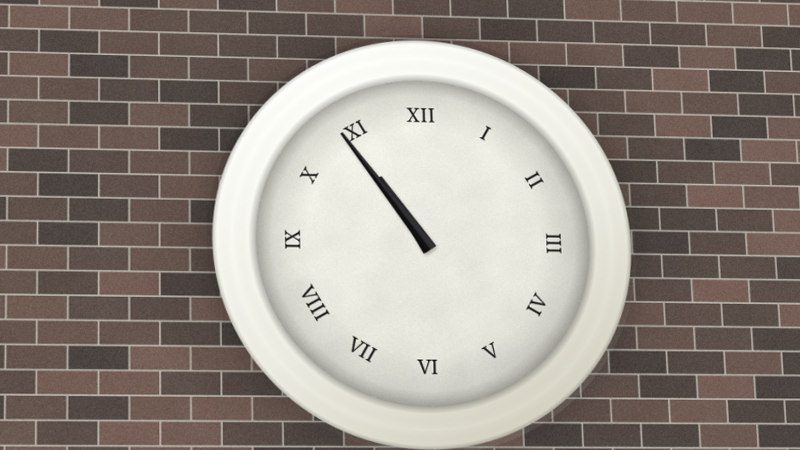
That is 10:54
